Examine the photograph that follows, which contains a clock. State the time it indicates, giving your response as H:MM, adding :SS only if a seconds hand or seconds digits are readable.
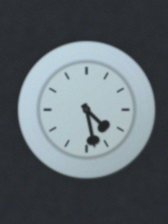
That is 4:28
